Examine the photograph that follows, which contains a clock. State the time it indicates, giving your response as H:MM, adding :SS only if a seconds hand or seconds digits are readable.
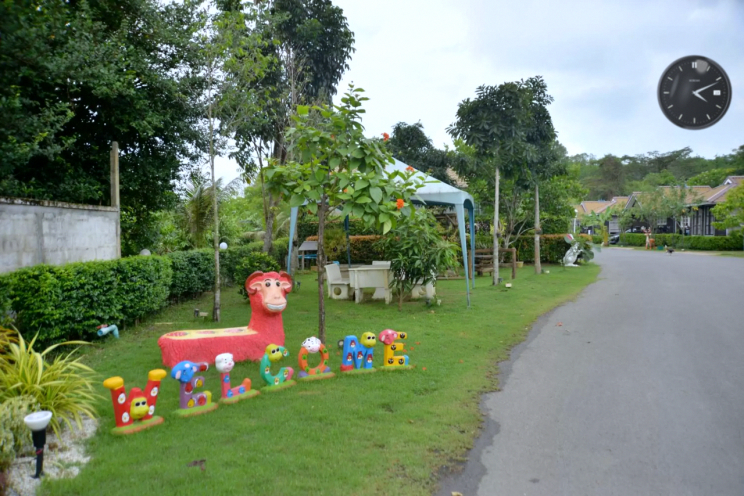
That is 4:11
